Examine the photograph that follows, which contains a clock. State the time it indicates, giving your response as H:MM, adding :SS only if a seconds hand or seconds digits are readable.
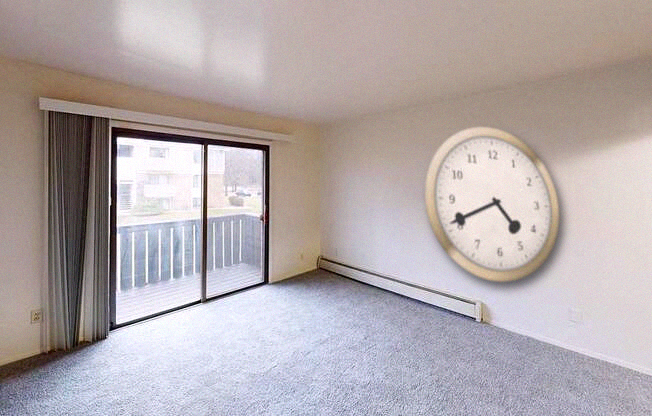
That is 4:41
